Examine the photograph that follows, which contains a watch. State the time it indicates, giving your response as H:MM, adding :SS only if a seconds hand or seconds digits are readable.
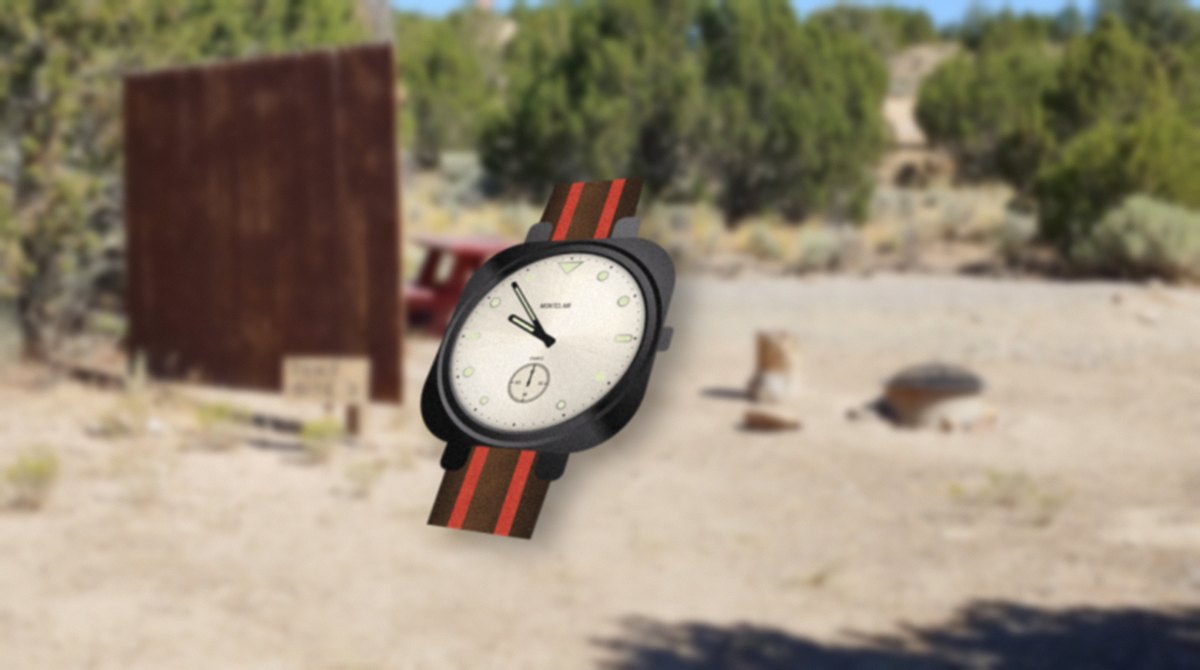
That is 9:53
